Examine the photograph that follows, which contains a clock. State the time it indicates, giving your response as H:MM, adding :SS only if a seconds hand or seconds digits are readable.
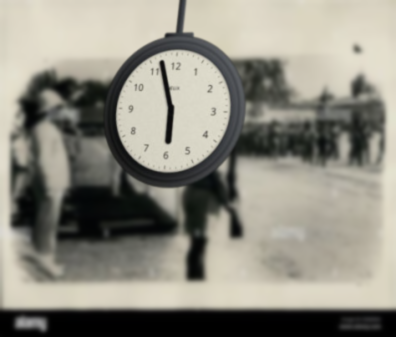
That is 5:57
